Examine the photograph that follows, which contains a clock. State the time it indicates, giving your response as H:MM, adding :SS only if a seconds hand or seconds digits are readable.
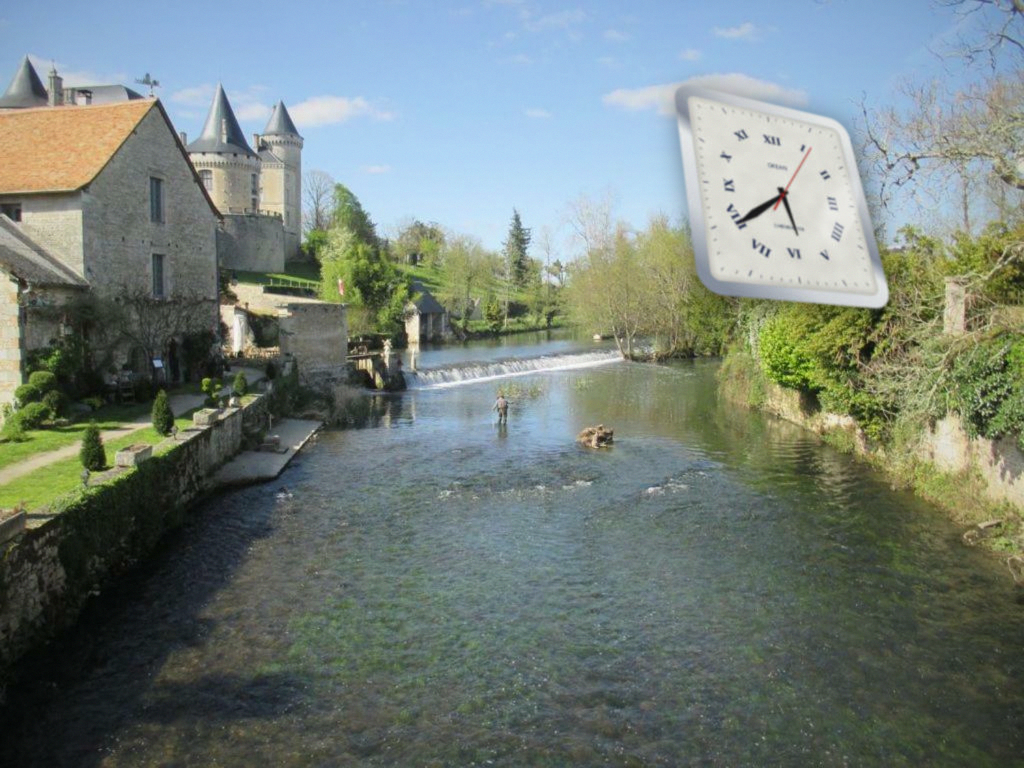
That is 5:39:06
